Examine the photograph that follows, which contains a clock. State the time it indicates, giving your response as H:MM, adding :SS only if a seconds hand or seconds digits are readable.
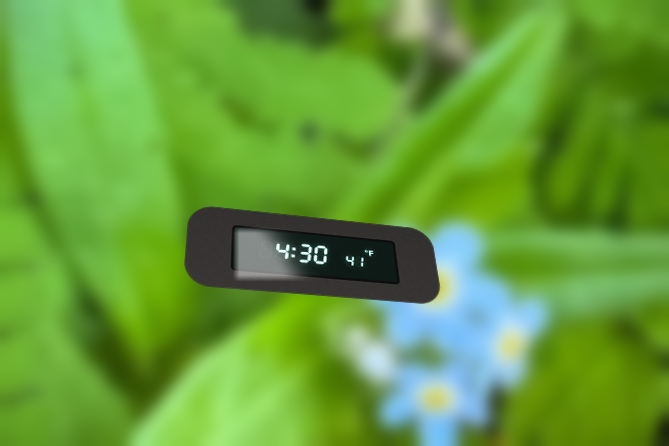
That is 4:30
